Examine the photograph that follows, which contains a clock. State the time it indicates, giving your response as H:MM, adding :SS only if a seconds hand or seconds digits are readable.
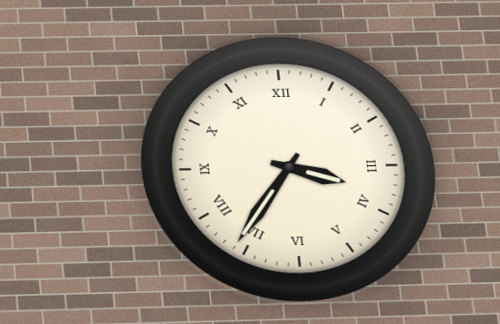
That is 3:36
